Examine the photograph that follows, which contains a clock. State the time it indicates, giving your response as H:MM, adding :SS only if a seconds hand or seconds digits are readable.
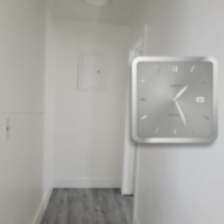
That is 1:26
